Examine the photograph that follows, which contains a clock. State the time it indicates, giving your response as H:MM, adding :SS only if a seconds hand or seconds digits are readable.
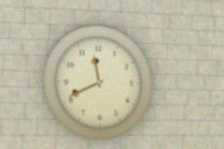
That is 11:41
